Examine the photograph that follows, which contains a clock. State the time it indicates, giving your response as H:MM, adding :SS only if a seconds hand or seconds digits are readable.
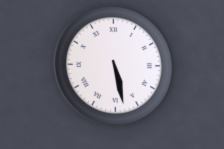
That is 5:28
